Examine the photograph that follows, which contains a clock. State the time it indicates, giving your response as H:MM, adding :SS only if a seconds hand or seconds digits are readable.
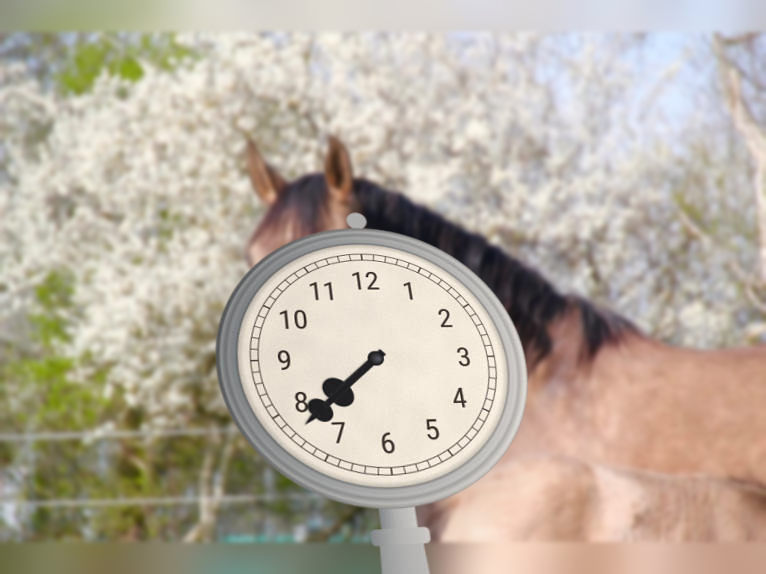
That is 7:38
